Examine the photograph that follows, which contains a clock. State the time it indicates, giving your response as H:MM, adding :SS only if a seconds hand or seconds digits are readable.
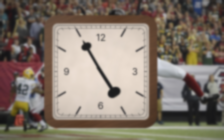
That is 4:55
